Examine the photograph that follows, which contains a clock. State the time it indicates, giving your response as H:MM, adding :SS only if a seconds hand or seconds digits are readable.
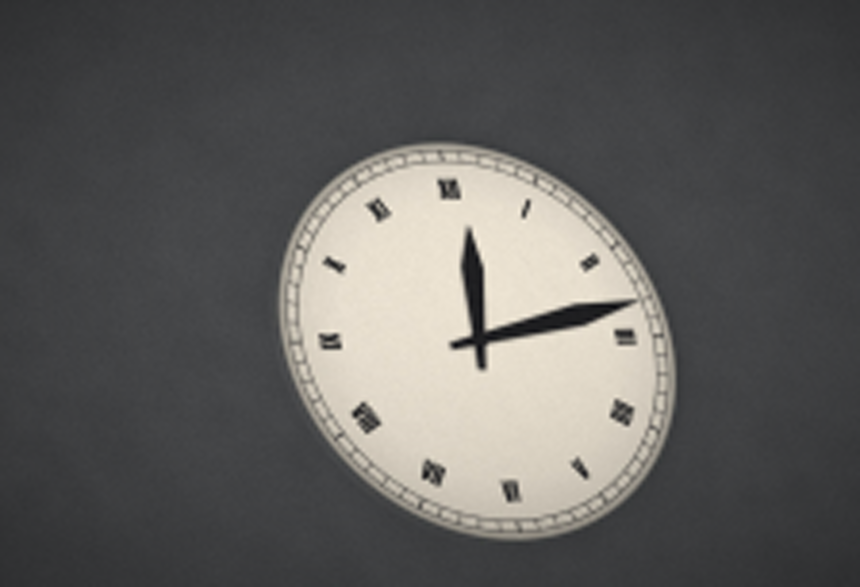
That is 12:13
